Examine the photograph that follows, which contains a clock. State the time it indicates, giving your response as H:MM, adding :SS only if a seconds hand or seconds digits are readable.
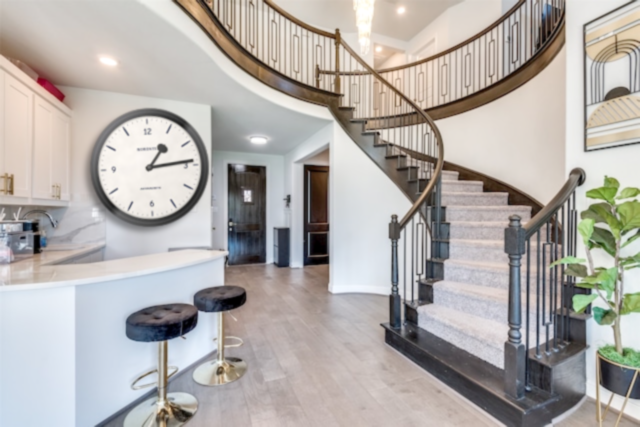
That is 1:14
